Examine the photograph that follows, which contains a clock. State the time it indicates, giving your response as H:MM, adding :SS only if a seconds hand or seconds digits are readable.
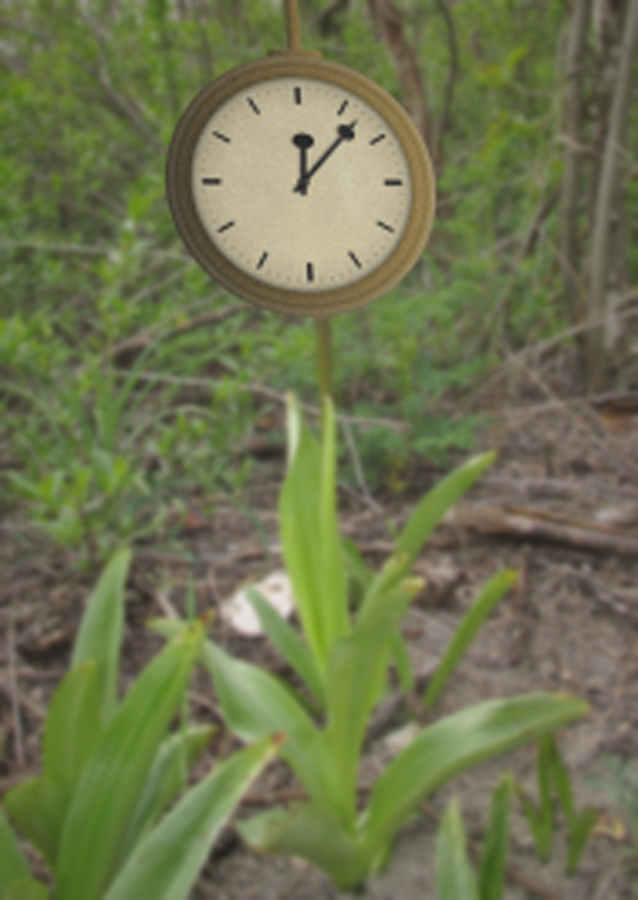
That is 12:07
